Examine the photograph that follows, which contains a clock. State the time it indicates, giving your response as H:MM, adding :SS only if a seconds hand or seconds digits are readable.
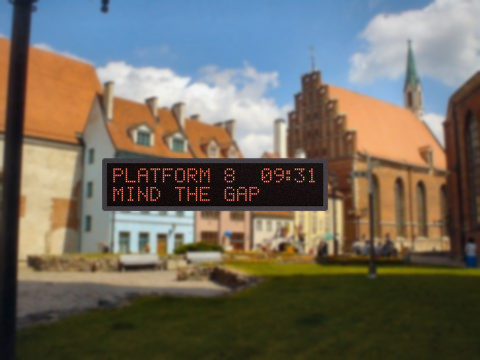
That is 9:31
